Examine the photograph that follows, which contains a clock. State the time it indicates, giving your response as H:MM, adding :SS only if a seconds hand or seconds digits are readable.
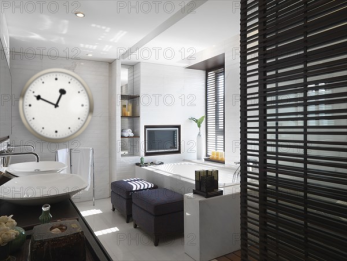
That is 12:49
